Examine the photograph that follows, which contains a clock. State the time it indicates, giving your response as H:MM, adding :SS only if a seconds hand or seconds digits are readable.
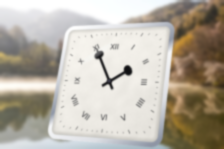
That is 1:55
